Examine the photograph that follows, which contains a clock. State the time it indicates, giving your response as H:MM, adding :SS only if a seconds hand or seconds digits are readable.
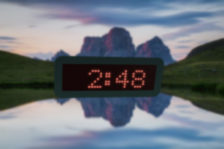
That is 2:48
